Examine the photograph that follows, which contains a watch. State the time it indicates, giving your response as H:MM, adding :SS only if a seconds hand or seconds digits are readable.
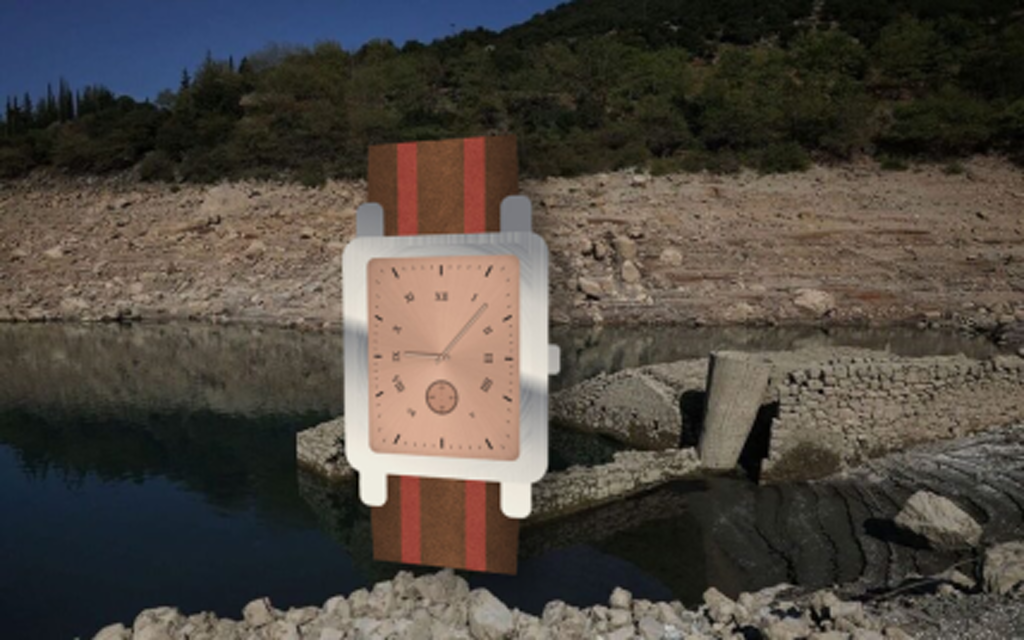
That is 9:07
